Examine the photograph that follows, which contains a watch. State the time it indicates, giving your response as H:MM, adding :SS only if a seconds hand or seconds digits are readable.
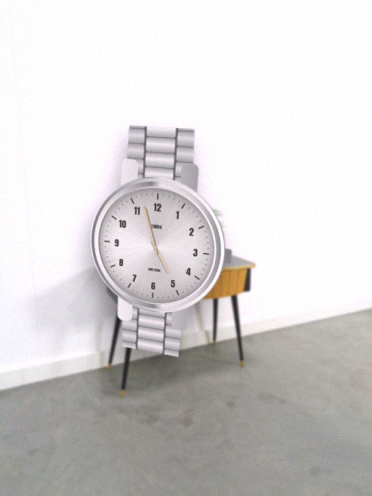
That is 4:57
